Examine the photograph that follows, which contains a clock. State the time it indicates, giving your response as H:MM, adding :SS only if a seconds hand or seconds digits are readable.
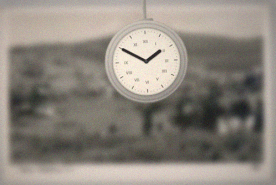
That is 1:50
